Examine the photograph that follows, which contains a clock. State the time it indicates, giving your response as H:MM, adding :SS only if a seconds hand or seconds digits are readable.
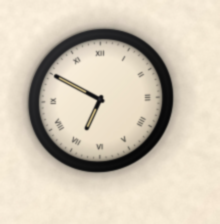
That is 6:50
